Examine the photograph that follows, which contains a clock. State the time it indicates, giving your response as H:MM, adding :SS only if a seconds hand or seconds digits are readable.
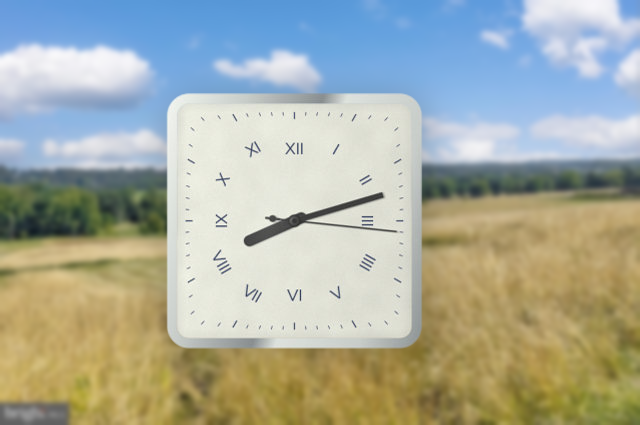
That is 8:12:16
